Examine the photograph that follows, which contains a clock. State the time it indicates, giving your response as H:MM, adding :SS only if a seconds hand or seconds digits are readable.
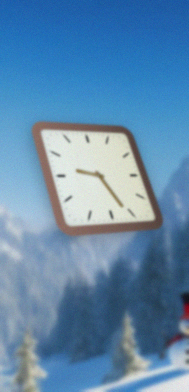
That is 9:26
